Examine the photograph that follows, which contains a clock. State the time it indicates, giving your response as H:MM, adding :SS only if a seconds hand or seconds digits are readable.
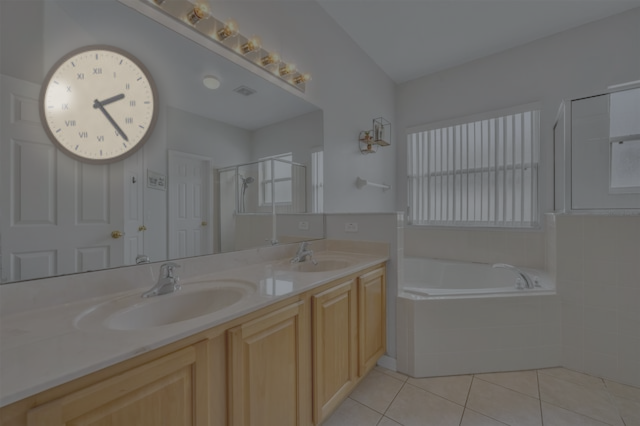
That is 2:24
